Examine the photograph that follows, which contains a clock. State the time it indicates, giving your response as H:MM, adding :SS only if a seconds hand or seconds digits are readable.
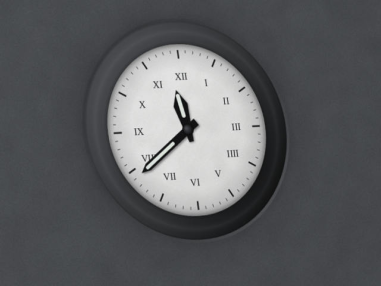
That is 11:39
